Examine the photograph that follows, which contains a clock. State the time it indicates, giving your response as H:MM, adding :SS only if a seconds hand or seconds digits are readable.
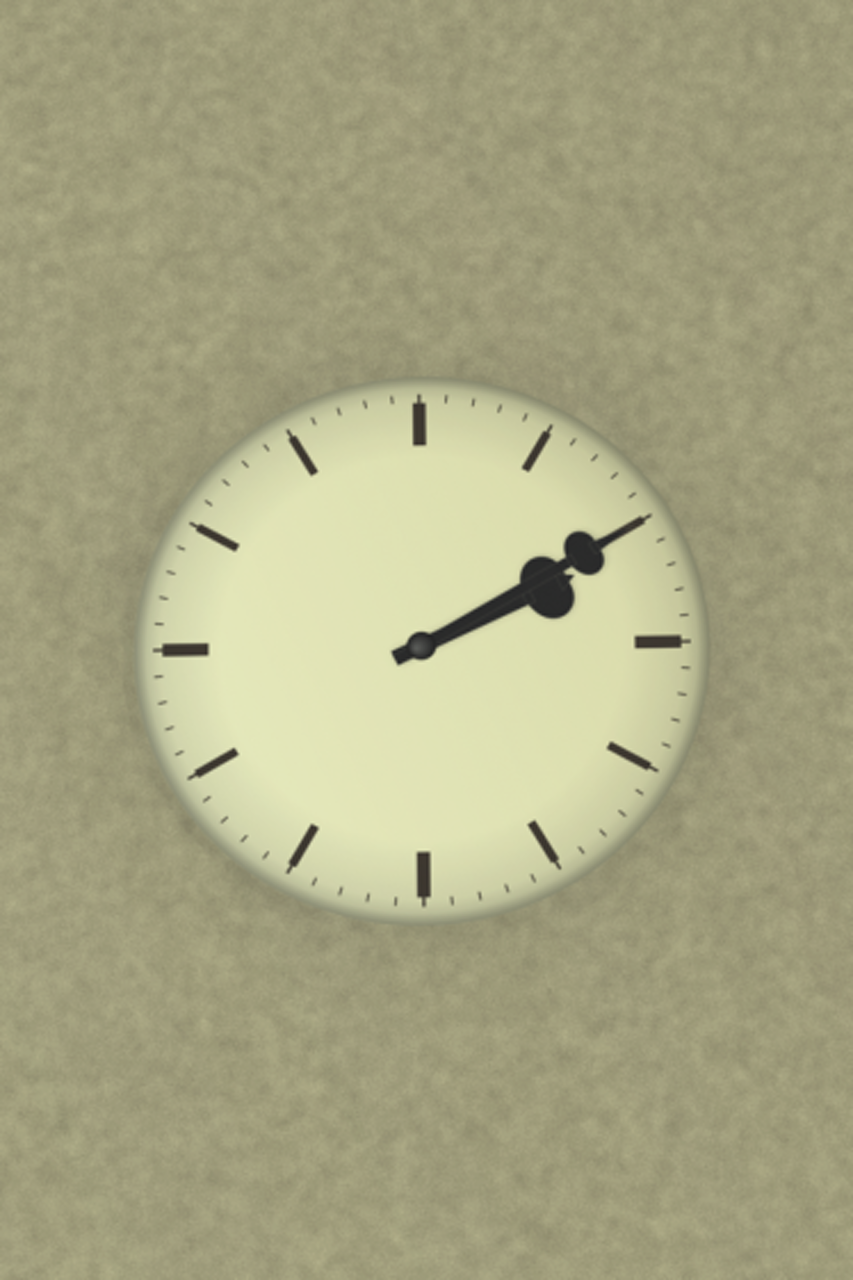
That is 2:10
